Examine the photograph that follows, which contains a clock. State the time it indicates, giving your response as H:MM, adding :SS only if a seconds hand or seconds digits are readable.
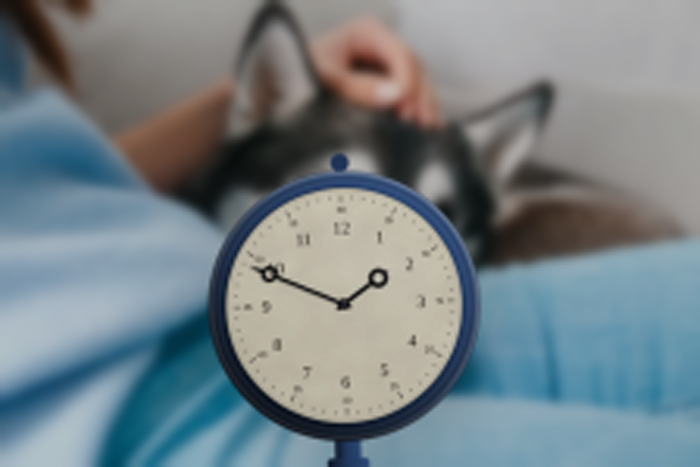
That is 1:49
